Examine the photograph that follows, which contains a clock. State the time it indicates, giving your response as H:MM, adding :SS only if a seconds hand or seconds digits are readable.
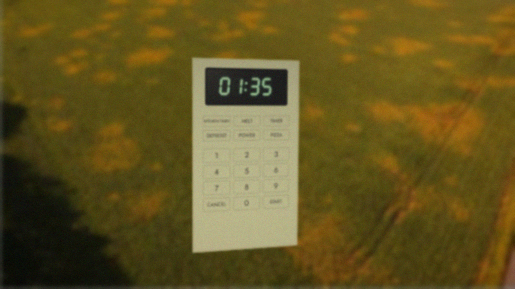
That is 1:35
